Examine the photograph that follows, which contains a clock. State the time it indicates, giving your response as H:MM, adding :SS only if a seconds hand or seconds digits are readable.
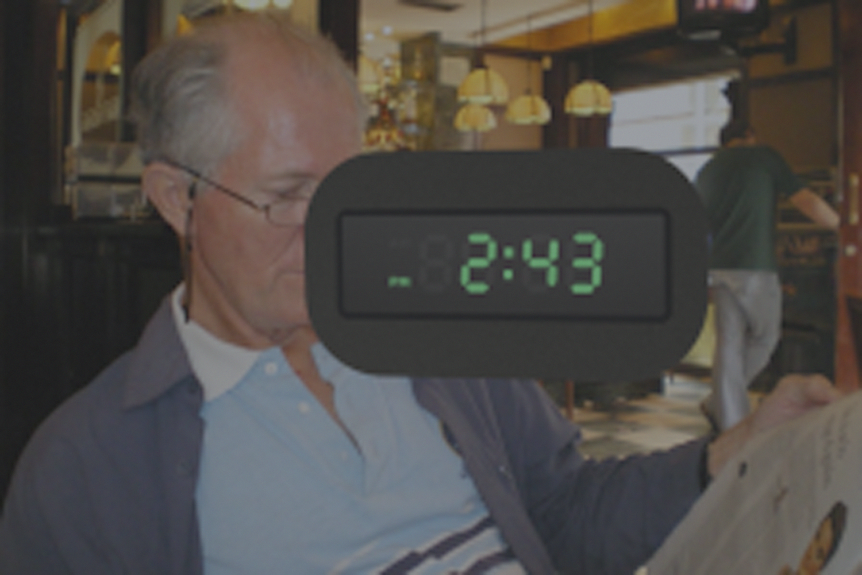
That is 2:43
